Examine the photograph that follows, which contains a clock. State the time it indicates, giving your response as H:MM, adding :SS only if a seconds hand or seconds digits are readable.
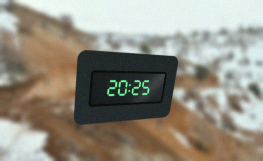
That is 20:25
